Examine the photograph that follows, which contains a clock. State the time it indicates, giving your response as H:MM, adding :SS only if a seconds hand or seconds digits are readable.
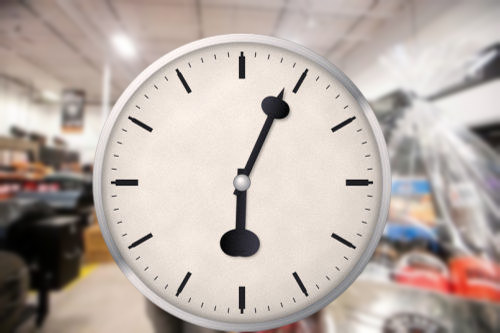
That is 6:04
